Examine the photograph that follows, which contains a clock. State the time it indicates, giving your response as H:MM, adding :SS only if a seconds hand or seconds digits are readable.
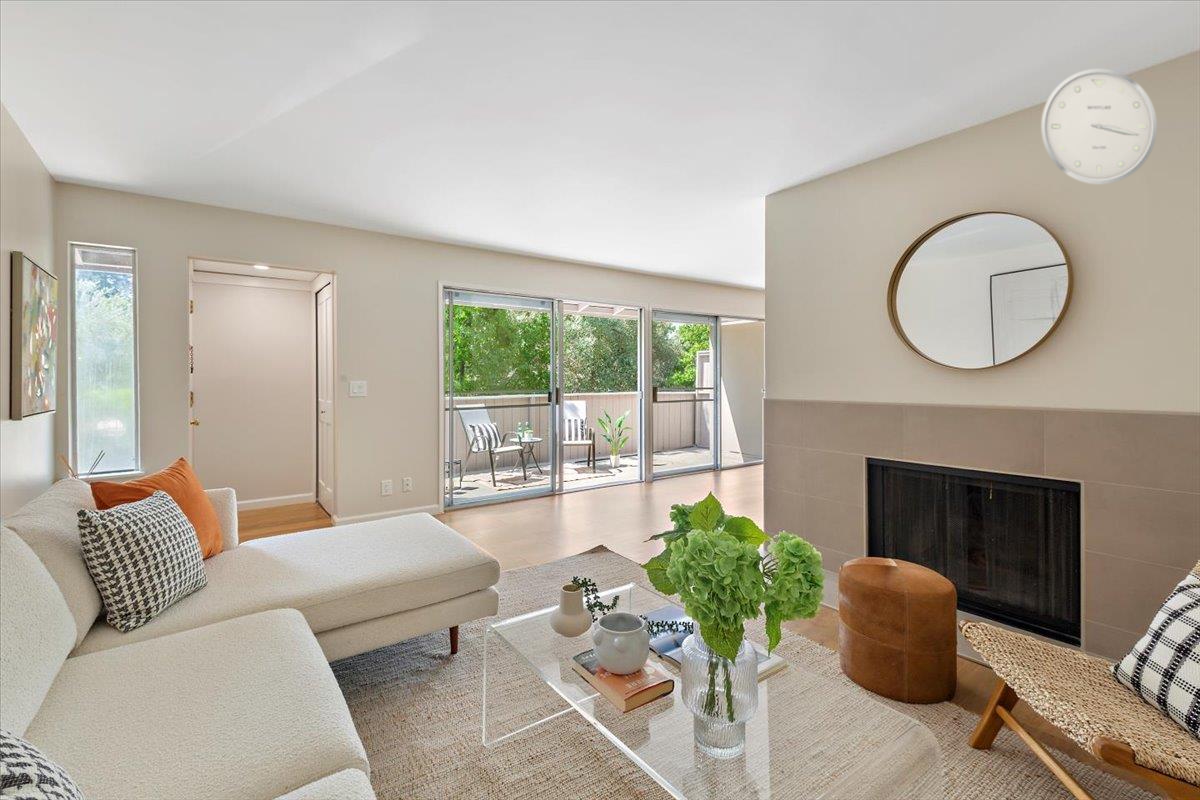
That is 3:17
